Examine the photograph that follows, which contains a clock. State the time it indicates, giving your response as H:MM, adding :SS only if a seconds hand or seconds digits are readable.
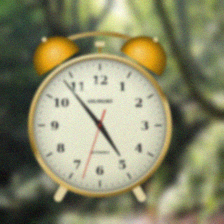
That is 4:53:33
